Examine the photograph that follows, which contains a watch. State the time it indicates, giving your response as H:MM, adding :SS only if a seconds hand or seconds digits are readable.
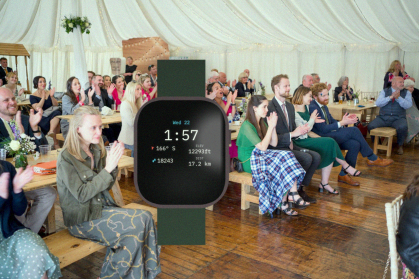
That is 1:57
